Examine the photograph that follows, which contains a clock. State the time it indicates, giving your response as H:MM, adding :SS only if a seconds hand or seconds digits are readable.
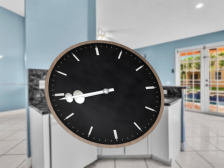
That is 8:44
